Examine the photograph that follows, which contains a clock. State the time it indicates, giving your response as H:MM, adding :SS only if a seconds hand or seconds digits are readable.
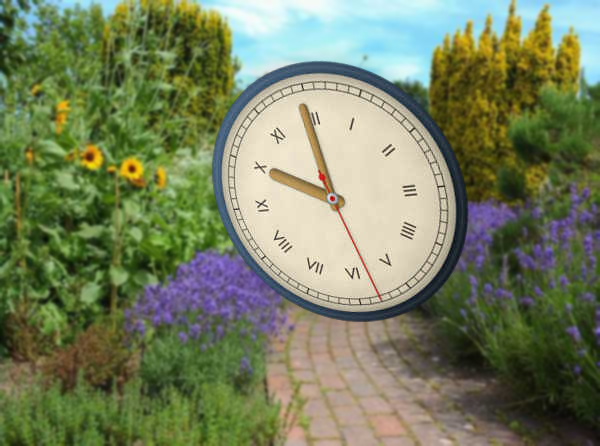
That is 9:59:28
